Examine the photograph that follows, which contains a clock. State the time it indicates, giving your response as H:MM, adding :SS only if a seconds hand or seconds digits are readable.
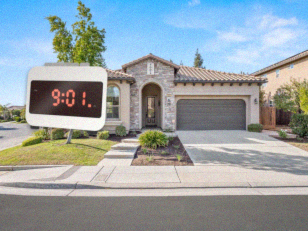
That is 9:01
